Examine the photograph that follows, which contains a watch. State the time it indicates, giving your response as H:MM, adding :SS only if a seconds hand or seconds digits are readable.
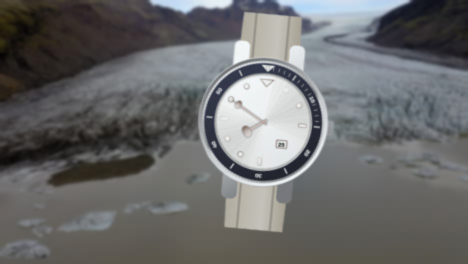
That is 7:50
